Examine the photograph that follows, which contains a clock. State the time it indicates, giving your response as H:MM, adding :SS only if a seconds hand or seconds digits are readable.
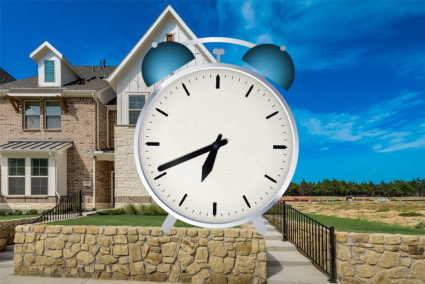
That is 6:41
